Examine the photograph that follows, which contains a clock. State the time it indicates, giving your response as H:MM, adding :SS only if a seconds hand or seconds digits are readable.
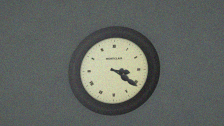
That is 3:21
